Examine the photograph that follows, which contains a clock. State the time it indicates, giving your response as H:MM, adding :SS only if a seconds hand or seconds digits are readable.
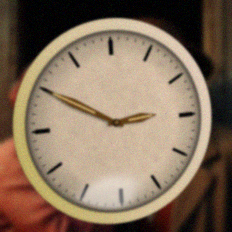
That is 2:50
